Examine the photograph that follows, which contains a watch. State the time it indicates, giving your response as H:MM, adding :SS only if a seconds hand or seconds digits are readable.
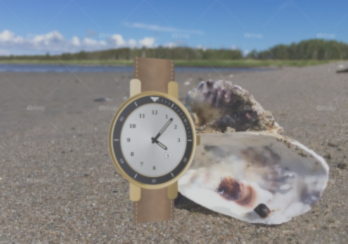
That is 4:07
